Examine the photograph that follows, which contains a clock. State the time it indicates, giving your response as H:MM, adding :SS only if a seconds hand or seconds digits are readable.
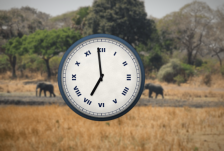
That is 6:59
